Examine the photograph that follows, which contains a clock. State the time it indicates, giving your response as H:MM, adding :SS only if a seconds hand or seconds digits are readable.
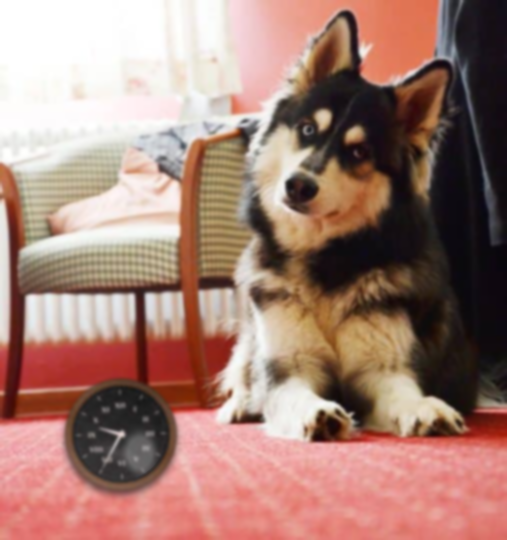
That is 9:35
